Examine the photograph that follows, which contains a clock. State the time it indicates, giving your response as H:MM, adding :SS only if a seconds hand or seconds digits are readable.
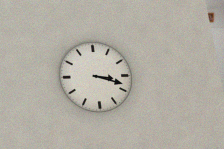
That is 3:18
